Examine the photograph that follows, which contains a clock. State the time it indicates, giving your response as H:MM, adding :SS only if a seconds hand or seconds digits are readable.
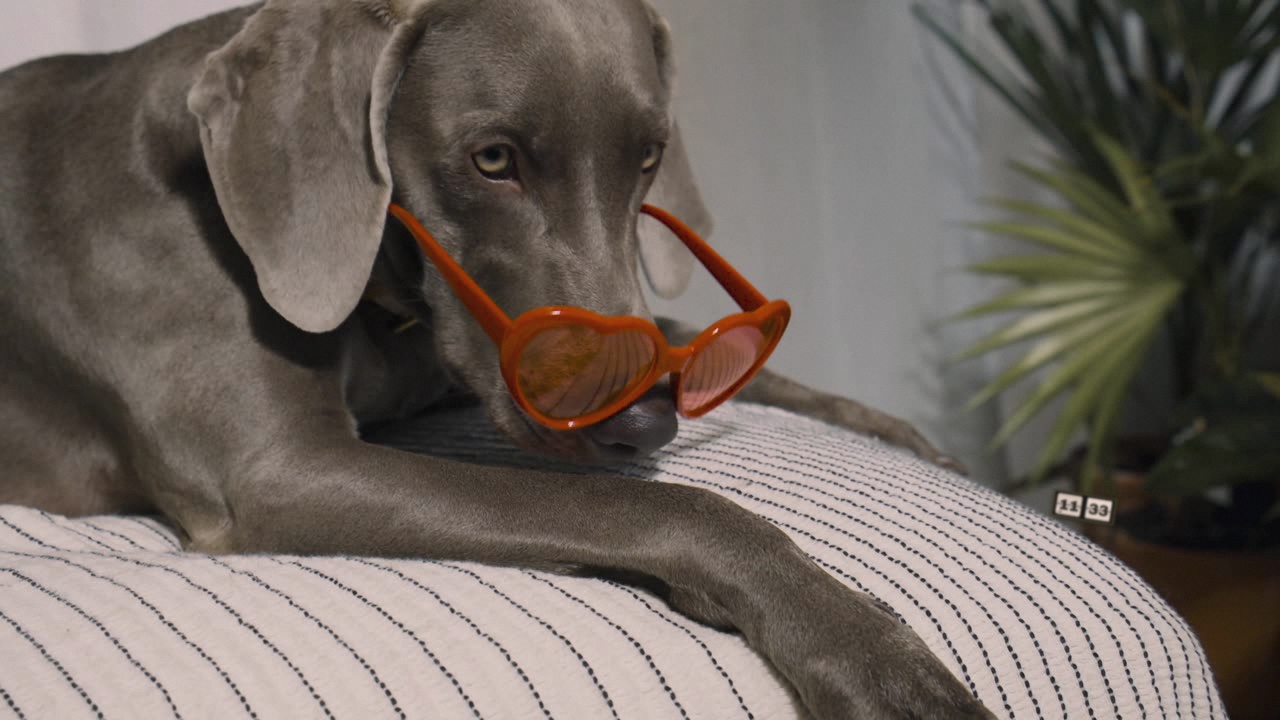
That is 11:33
